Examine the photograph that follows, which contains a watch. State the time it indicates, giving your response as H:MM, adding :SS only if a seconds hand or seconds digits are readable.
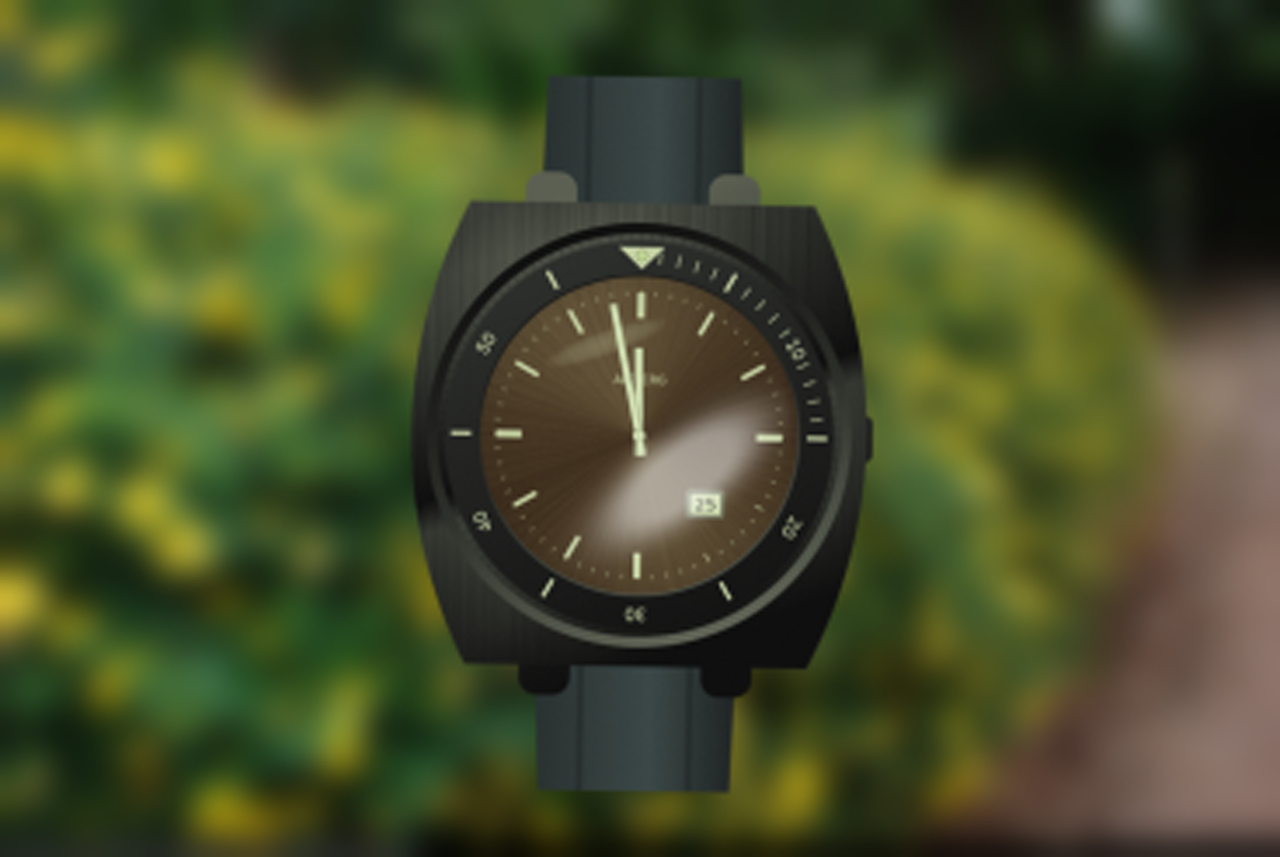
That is 11:58
